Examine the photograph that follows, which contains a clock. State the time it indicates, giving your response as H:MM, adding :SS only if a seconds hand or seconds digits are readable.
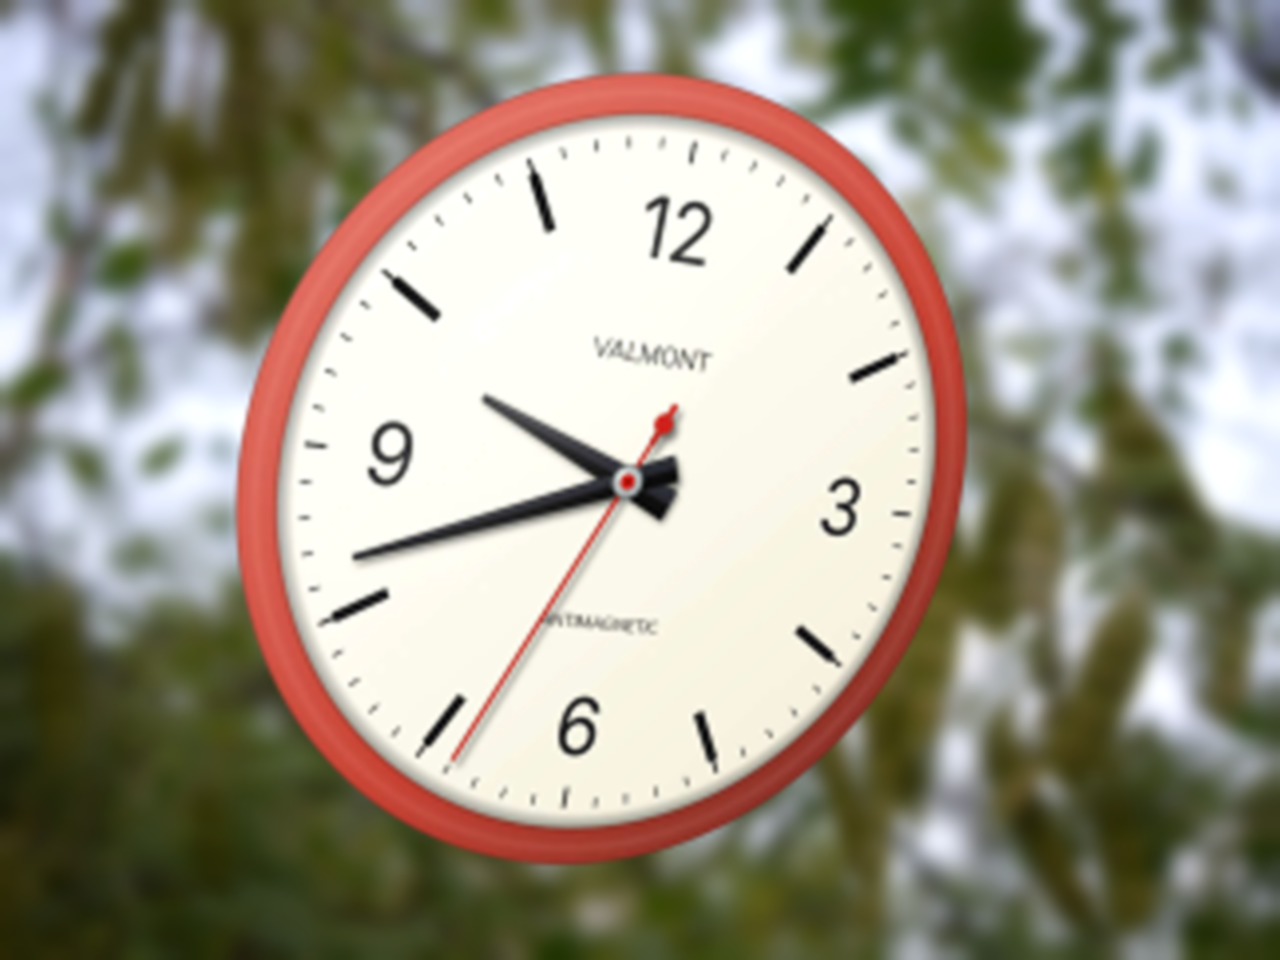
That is 9:41:34
